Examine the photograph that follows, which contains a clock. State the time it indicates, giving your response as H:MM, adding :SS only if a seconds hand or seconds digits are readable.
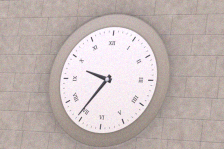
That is 9:36
